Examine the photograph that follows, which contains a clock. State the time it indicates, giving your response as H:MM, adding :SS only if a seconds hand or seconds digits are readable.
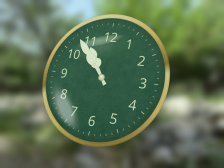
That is 10:53
